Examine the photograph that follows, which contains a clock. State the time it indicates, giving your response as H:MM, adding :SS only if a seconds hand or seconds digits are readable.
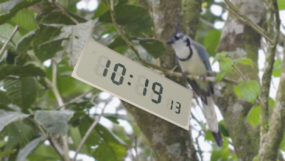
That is 10:19:13
